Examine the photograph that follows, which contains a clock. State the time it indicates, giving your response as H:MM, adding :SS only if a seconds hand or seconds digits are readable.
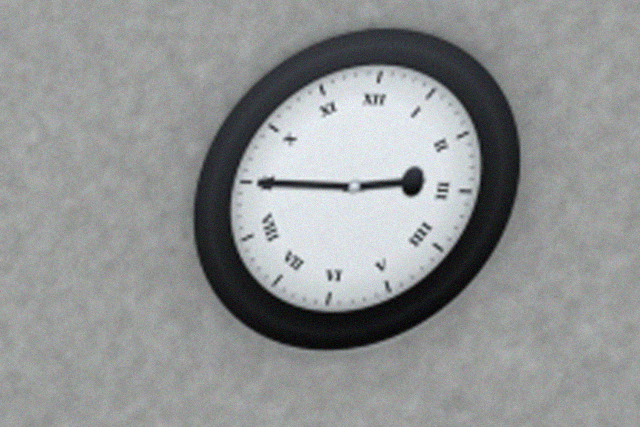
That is 2:45
